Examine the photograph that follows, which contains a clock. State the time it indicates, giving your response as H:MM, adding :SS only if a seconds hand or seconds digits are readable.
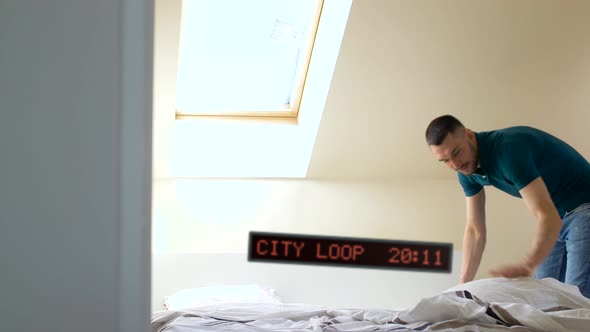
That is 20:11
